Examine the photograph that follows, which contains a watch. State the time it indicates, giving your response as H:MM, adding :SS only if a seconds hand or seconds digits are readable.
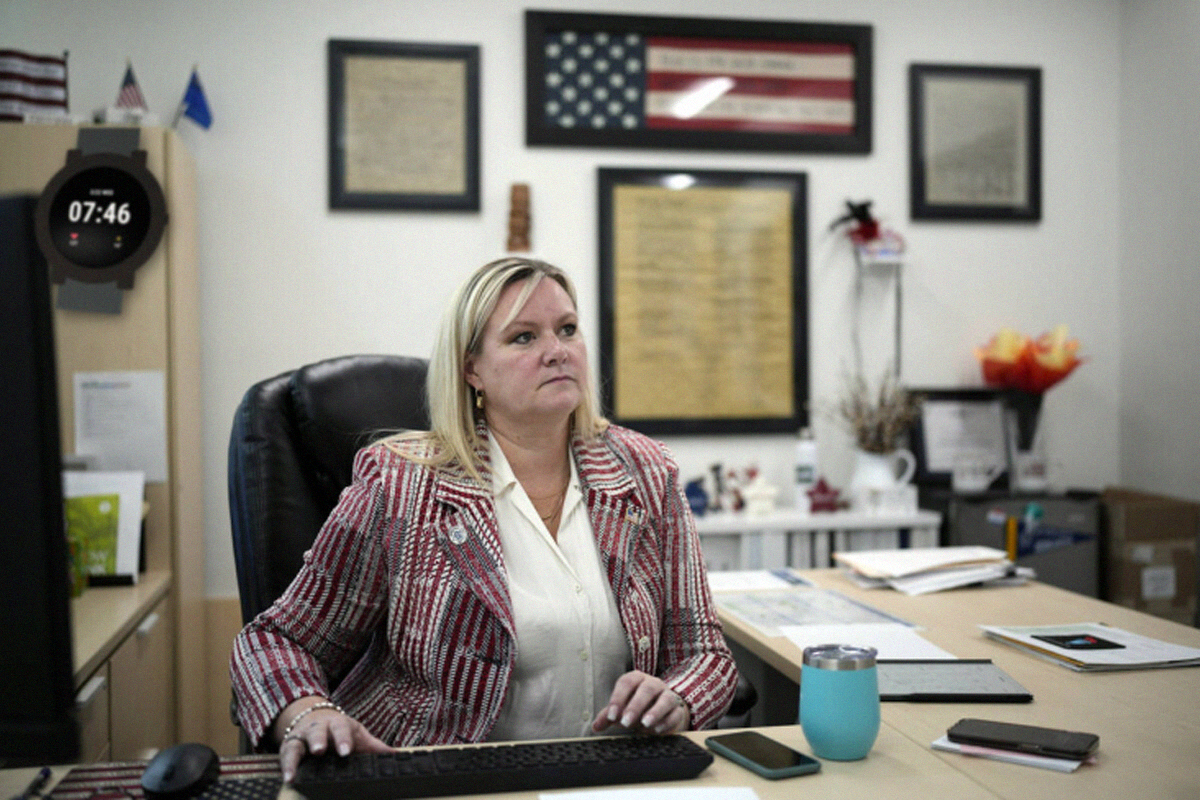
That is 7:46
